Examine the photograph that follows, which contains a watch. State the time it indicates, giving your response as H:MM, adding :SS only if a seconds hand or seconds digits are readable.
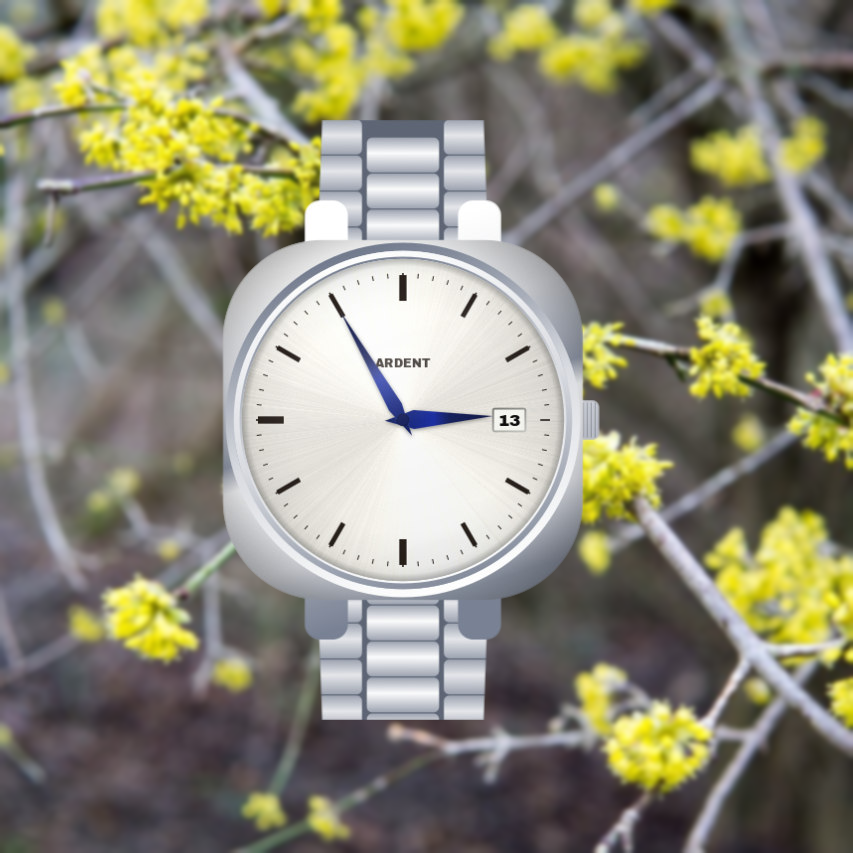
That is 2:55
